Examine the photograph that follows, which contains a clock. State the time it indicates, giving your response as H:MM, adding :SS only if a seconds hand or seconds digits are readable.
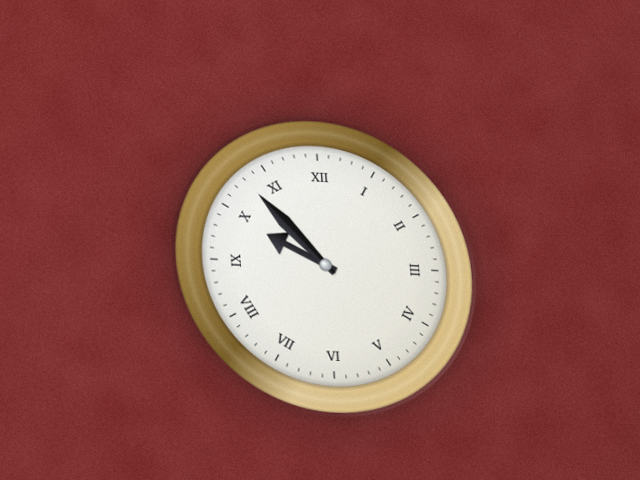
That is 9:53
